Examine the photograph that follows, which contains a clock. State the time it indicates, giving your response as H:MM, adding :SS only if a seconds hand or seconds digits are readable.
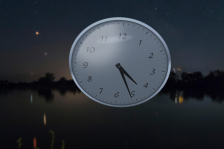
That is 4:26
